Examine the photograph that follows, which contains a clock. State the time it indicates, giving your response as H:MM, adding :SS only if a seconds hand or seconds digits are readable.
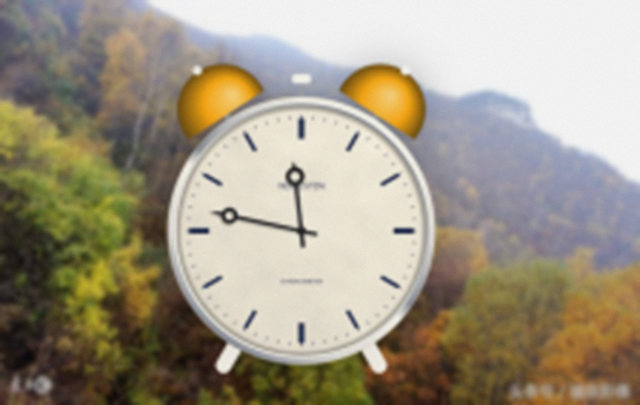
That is 11:47
